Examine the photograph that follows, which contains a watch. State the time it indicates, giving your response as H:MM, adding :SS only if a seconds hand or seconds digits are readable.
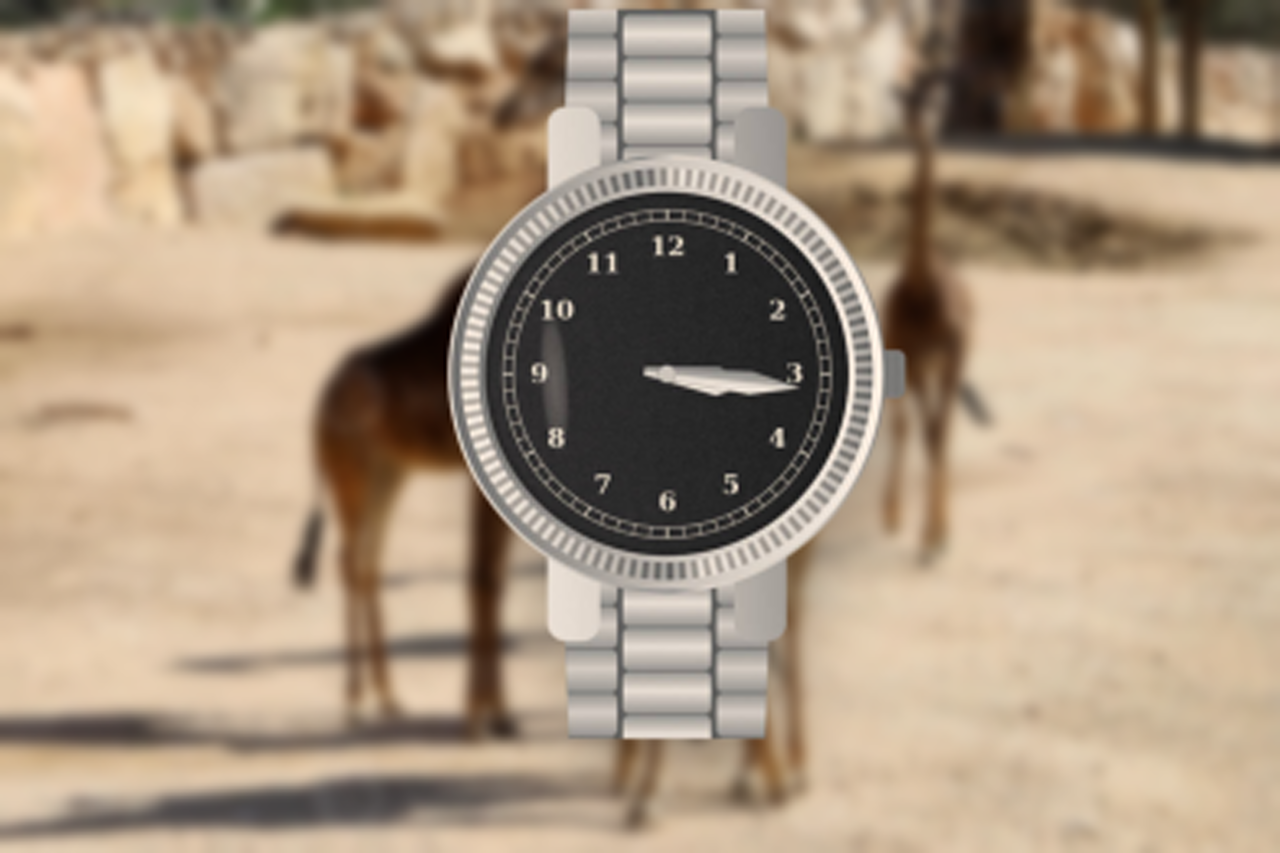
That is 3:16
